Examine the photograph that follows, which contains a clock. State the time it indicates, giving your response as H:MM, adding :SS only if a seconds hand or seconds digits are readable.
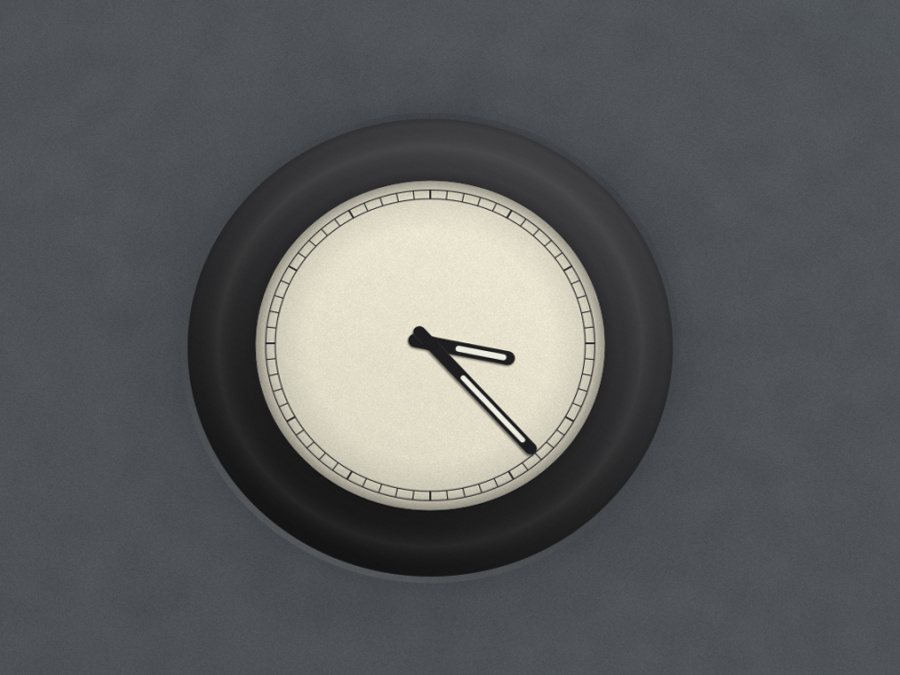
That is 3:23
